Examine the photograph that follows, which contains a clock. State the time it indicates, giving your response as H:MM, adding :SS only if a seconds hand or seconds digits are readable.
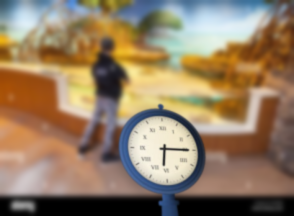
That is 6:15
